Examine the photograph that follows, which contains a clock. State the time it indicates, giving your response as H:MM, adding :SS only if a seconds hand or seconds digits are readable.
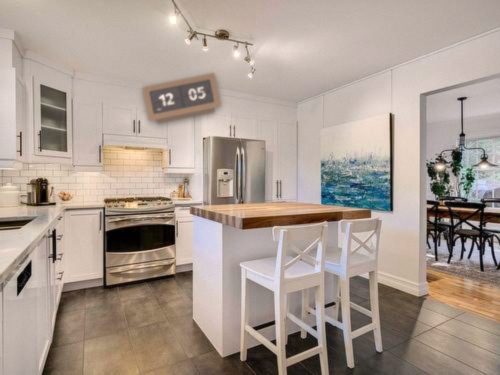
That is 12:05
